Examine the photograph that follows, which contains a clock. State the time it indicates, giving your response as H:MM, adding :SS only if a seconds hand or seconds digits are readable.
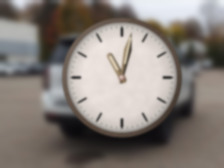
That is 11:02
